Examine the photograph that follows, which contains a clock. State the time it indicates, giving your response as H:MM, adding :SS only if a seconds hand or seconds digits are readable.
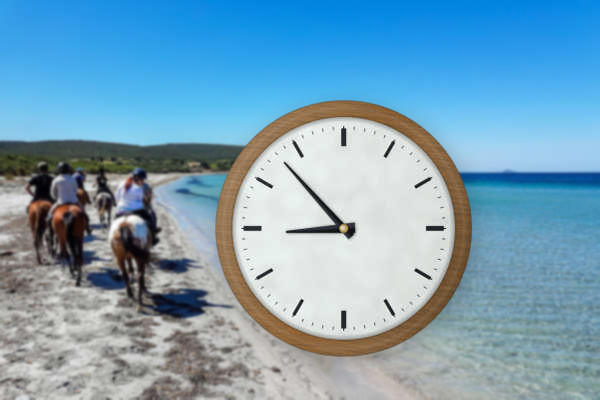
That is 8:53
